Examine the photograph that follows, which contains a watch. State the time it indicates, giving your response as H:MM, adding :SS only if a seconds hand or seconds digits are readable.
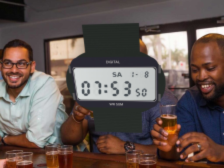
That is 7:53
